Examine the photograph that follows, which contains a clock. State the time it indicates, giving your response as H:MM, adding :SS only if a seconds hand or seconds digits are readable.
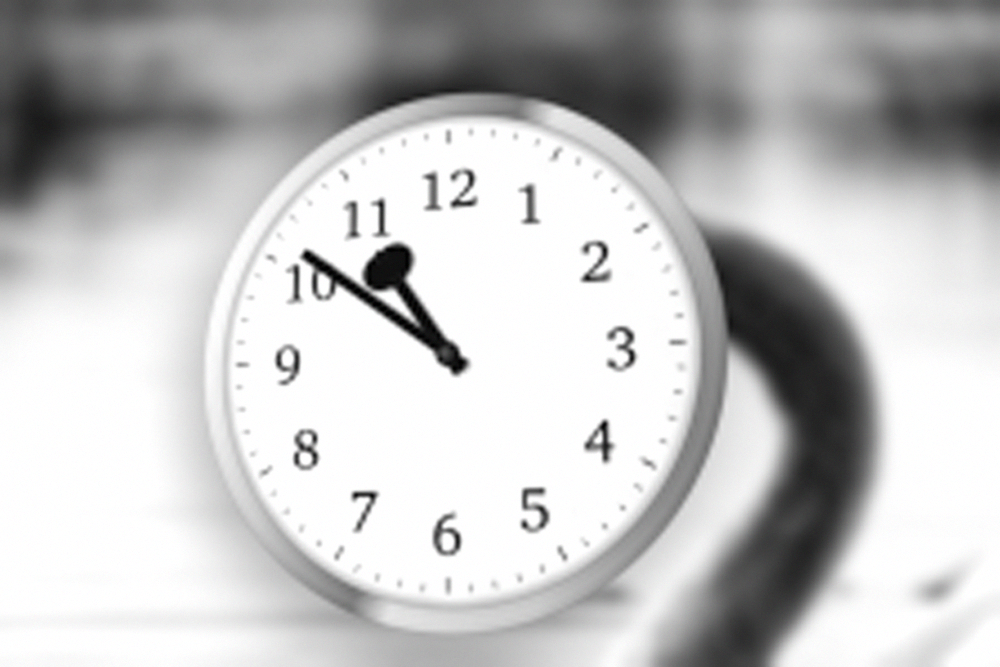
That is 10:51
